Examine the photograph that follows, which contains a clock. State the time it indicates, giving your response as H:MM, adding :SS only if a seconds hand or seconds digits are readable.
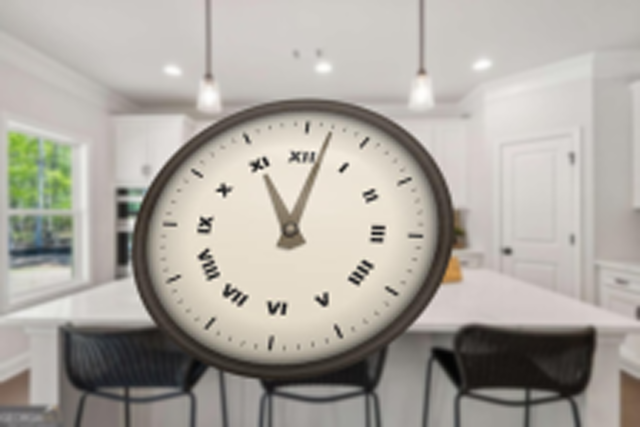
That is 11:02
